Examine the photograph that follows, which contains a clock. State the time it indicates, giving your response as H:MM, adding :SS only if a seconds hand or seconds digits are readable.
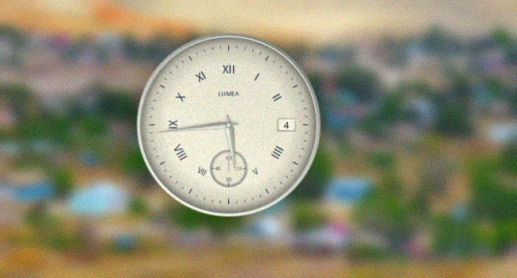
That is 5:44
